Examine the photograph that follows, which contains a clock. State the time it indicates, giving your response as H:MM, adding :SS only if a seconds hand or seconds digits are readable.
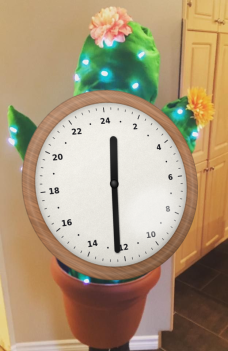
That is 0:31
